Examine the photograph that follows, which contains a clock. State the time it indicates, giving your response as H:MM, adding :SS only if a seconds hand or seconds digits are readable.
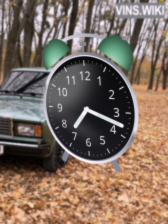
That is 7:18
